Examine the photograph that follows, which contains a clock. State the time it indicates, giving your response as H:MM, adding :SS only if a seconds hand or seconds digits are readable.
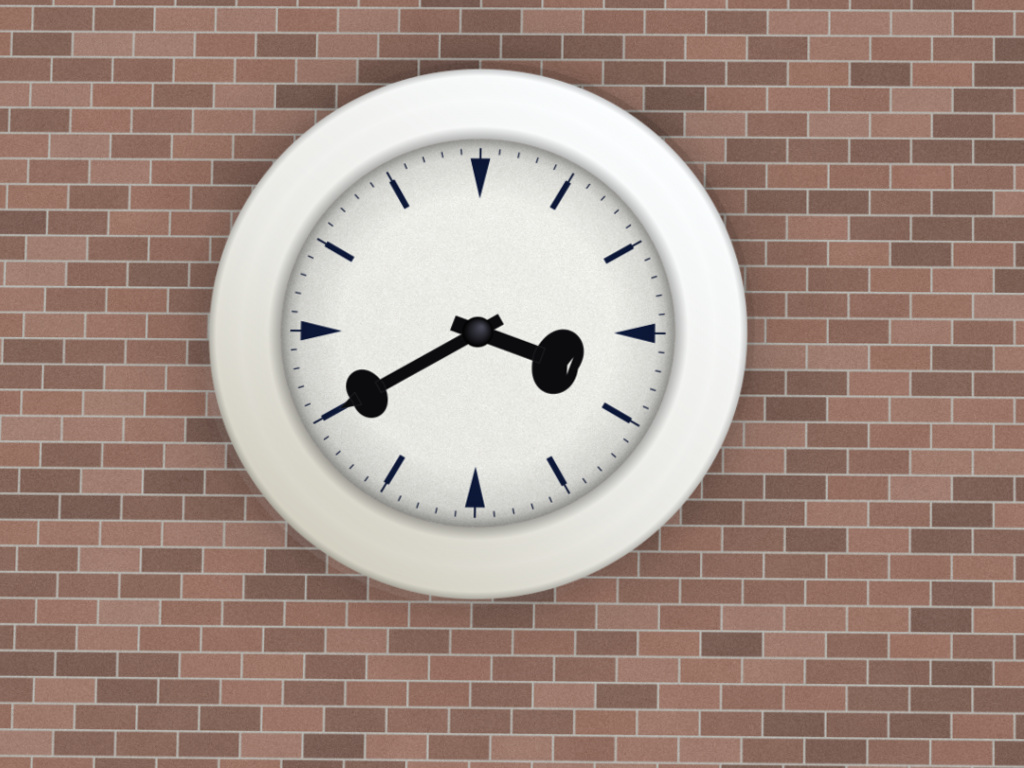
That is 3:40
